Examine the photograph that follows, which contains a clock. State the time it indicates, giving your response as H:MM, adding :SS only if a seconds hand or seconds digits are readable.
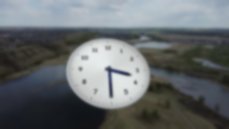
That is 3:30
